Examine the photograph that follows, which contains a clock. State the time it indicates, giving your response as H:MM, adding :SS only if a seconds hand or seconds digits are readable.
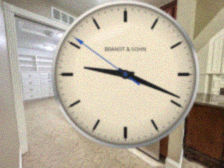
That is 9:18:51
